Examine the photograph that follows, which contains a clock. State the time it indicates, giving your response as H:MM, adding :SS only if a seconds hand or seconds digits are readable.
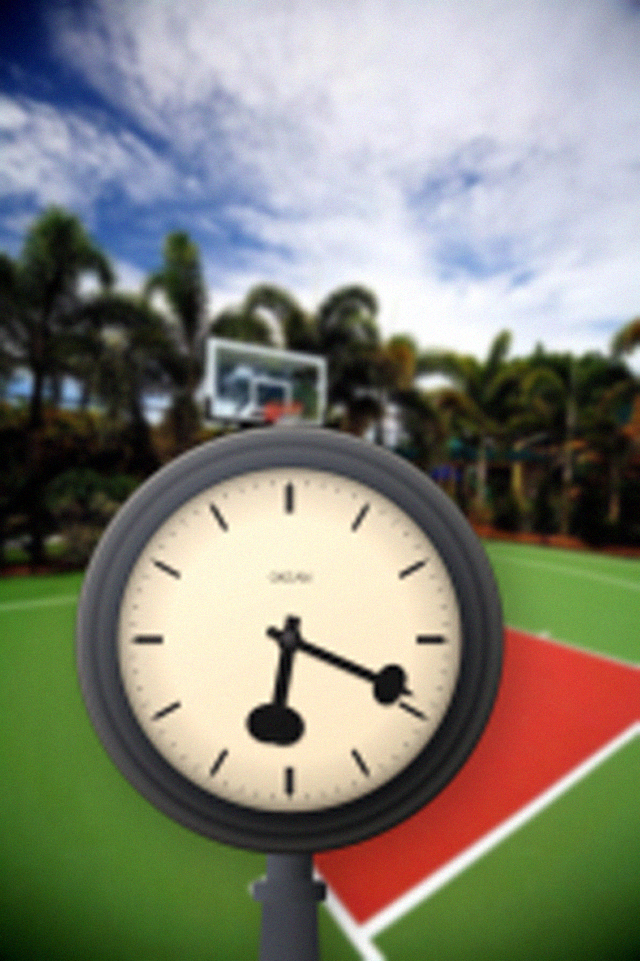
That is 6:19
